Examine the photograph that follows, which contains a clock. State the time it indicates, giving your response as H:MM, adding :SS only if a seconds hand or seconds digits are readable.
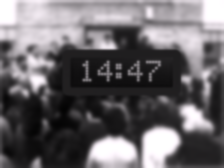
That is 14:47
